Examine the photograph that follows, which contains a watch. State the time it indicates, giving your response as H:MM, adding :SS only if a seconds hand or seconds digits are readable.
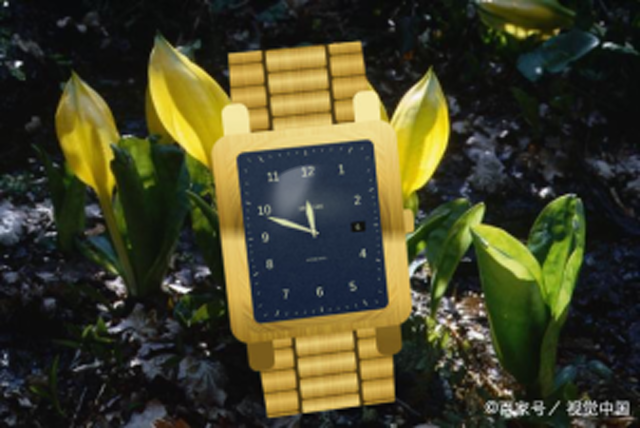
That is 11:49
